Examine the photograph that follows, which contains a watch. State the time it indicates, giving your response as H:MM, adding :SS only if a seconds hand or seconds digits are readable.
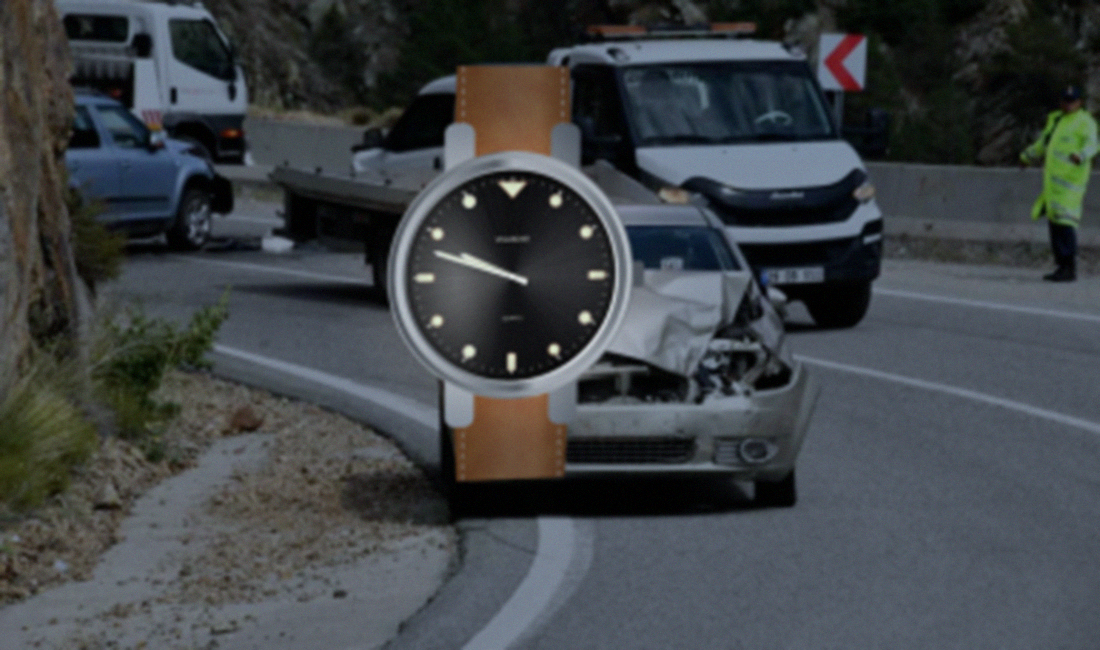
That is 9:48
